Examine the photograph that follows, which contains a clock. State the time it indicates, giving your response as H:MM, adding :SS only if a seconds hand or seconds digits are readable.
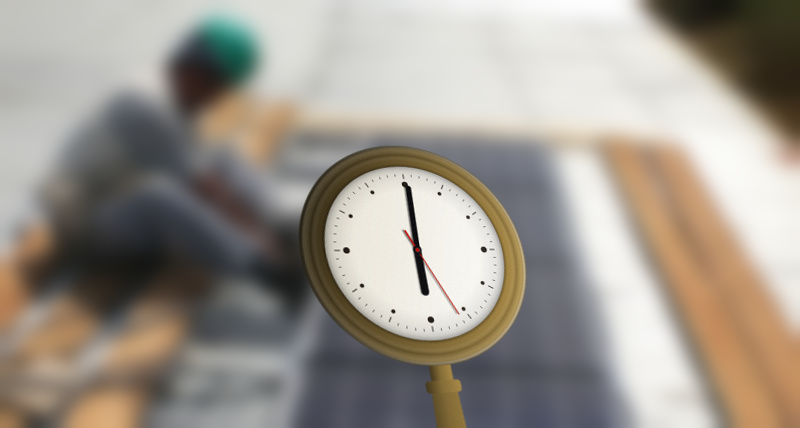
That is 6:00:26
